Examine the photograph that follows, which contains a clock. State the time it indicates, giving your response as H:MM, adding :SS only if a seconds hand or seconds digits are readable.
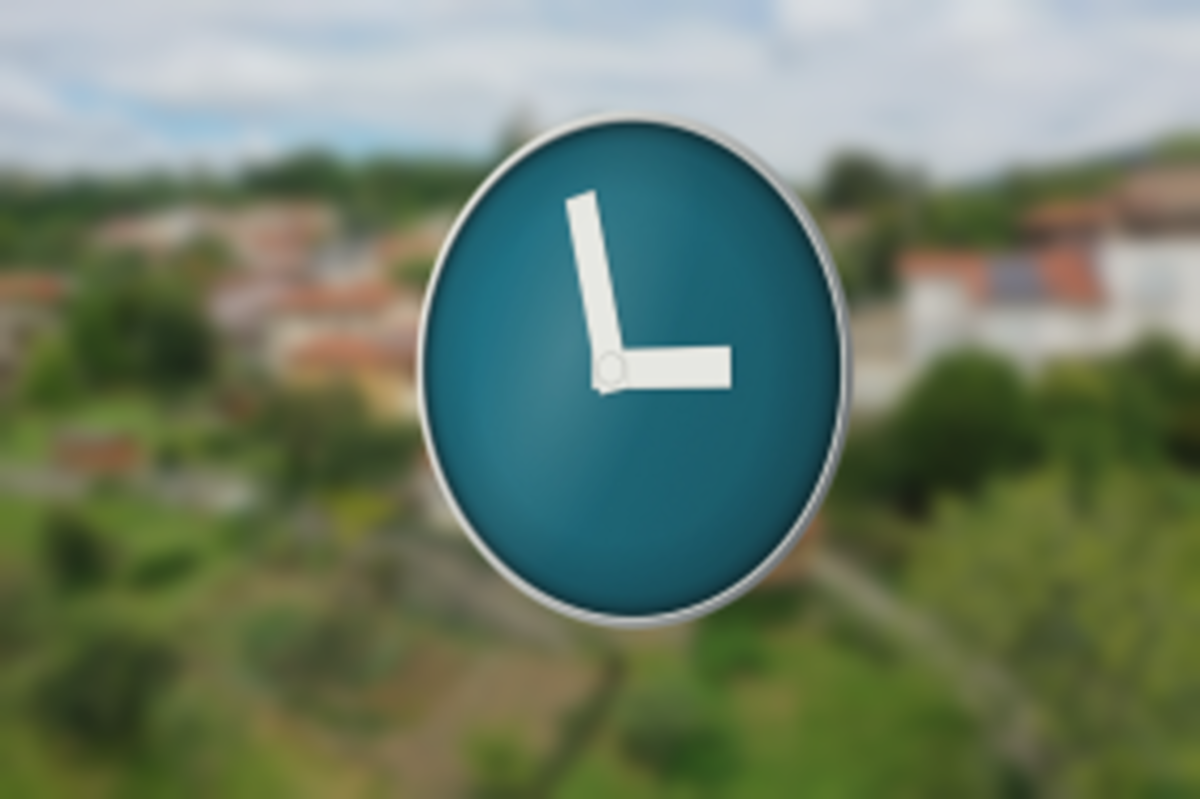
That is 2:58
